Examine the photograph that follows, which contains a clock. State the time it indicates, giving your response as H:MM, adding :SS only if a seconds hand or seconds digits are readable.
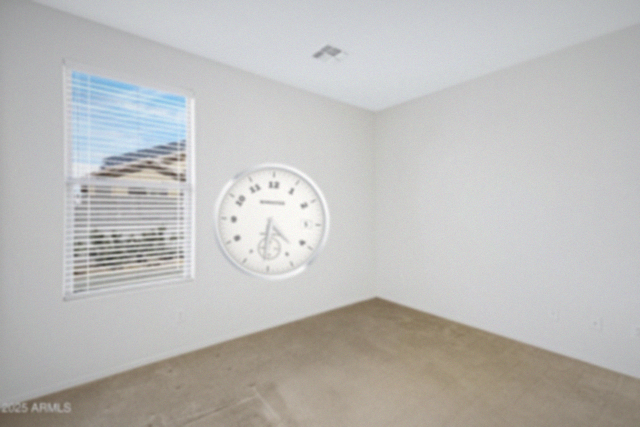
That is 4:31
